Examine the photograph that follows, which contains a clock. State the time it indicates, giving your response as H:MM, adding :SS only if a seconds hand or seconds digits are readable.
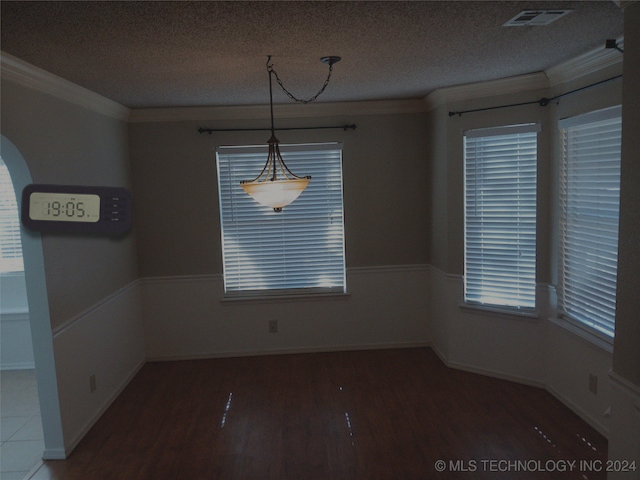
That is 19:05
